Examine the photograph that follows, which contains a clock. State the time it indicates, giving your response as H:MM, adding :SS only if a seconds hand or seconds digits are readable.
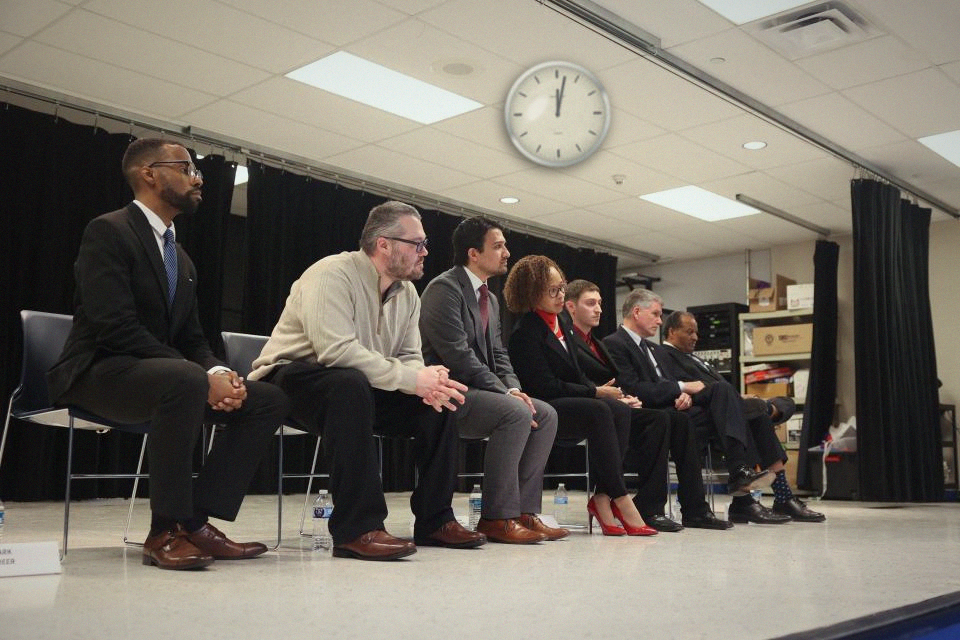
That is 12:02
